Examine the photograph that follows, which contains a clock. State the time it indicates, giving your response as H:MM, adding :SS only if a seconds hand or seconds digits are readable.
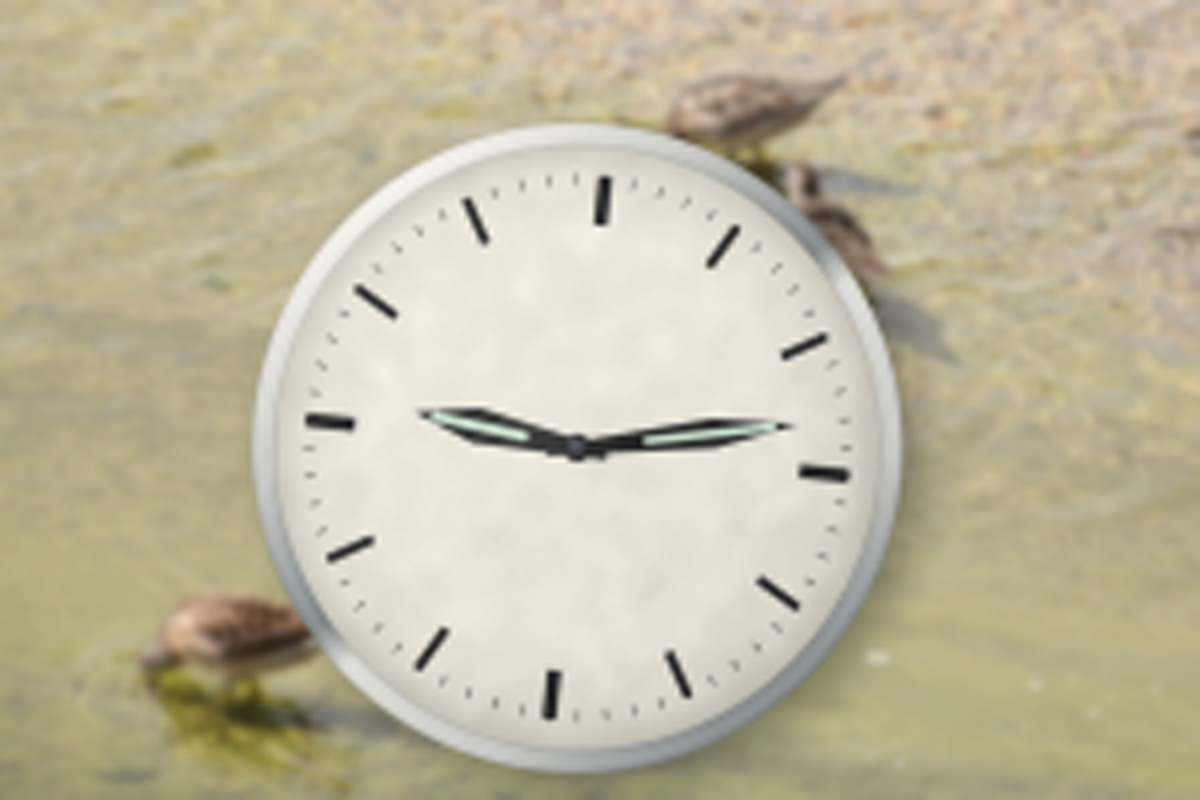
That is 9:13
